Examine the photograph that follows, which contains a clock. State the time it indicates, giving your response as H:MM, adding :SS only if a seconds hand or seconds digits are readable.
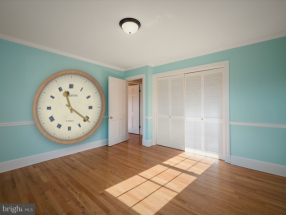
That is 11:21
